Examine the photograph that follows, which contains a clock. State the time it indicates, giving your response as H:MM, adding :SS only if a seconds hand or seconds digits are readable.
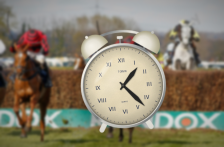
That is 1:23
